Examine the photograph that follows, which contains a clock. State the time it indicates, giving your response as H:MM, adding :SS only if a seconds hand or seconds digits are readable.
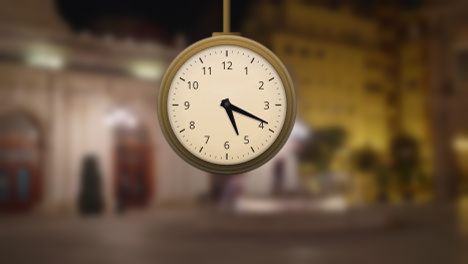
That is 5:19
